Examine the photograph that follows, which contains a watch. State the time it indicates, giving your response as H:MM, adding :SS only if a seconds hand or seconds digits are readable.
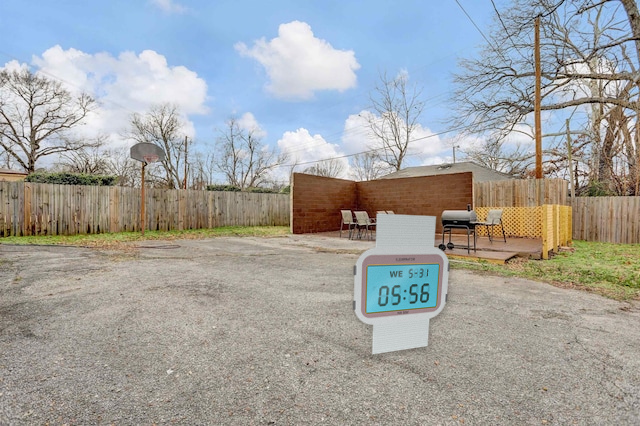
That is 5:56
